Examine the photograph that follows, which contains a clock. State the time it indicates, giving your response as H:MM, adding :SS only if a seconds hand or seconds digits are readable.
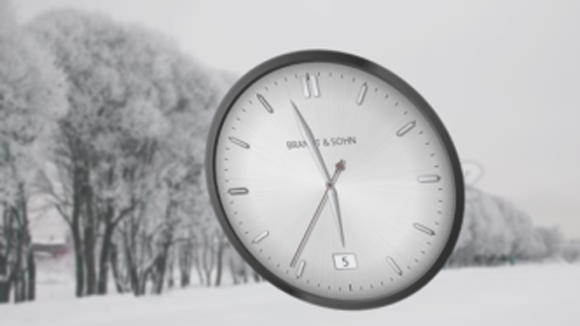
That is 5:57:36
